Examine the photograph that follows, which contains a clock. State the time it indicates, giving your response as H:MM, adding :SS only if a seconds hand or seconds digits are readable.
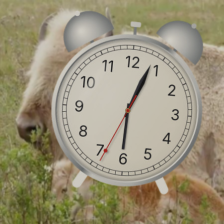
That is 6:03:34
